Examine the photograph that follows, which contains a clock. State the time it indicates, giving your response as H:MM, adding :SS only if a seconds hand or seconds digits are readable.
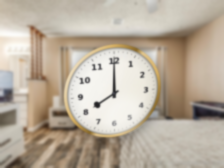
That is 8:00
